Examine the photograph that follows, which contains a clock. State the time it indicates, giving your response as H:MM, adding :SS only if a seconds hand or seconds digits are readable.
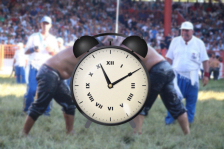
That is 11:10
